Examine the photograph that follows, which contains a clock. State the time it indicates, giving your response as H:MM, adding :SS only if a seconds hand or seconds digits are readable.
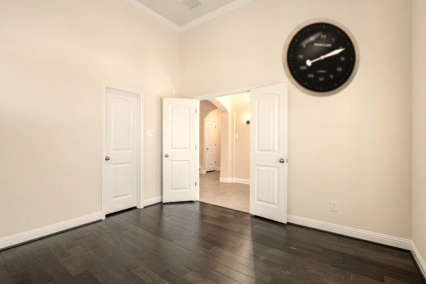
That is 8:11
